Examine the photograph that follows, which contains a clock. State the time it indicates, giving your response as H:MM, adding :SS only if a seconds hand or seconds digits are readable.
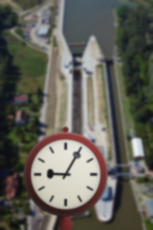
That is 9:05
